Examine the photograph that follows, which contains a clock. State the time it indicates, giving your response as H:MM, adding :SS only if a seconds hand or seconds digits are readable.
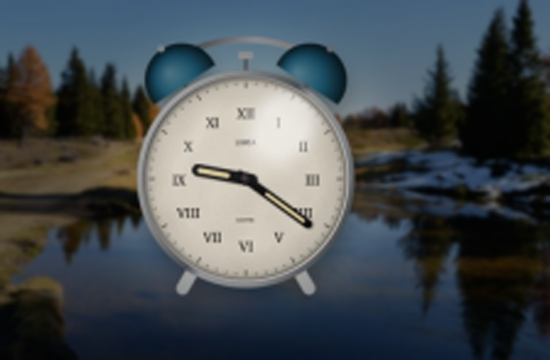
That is 9:21
